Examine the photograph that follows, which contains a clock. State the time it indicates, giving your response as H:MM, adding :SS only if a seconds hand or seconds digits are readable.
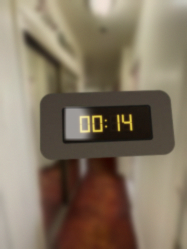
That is 0:14
